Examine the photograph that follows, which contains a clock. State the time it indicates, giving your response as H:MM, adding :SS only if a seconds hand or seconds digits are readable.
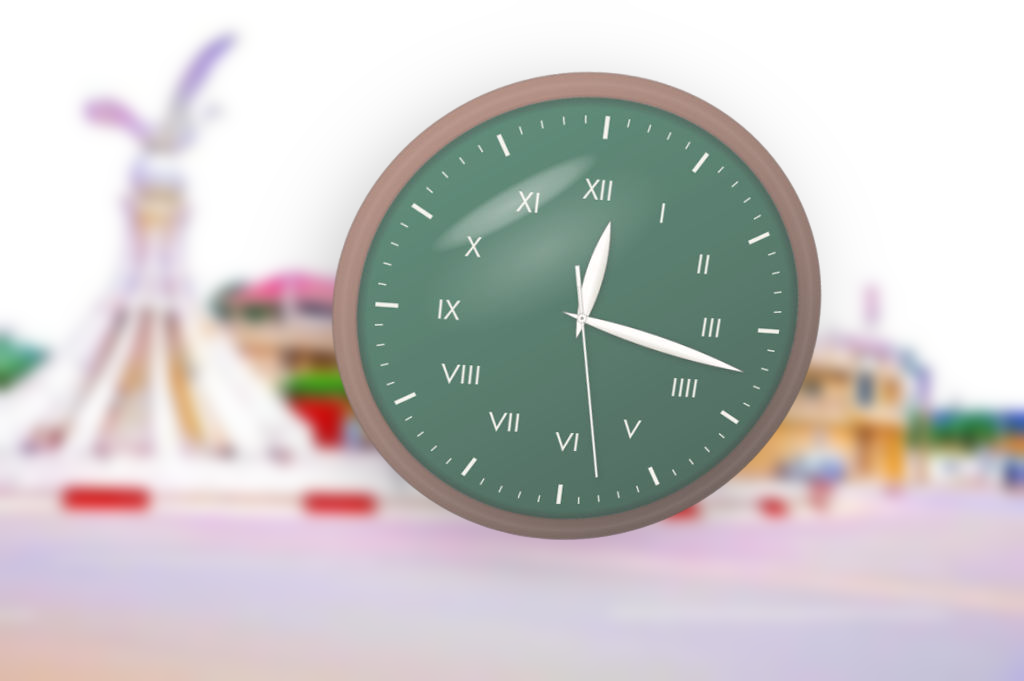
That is 12:17:28
